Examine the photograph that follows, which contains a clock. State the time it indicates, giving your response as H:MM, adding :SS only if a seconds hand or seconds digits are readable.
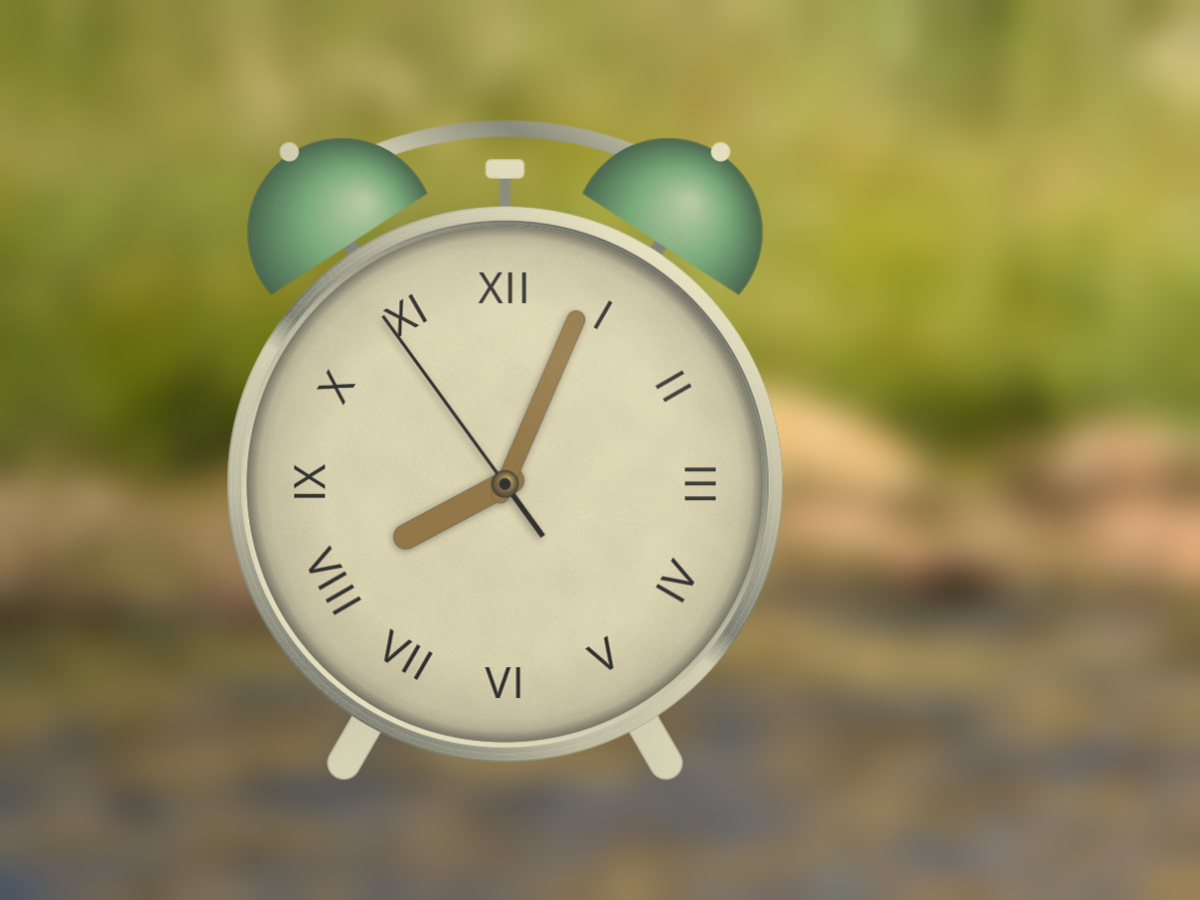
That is 8:03:54
